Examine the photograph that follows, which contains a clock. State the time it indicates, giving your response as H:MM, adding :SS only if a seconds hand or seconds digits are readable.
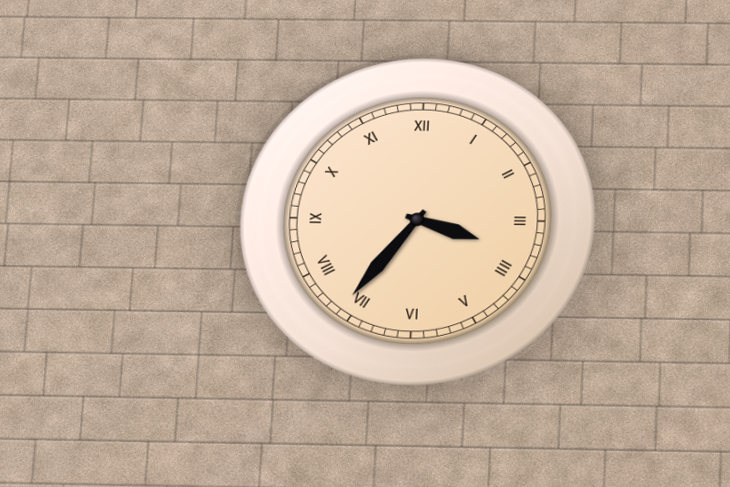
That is 3:36
